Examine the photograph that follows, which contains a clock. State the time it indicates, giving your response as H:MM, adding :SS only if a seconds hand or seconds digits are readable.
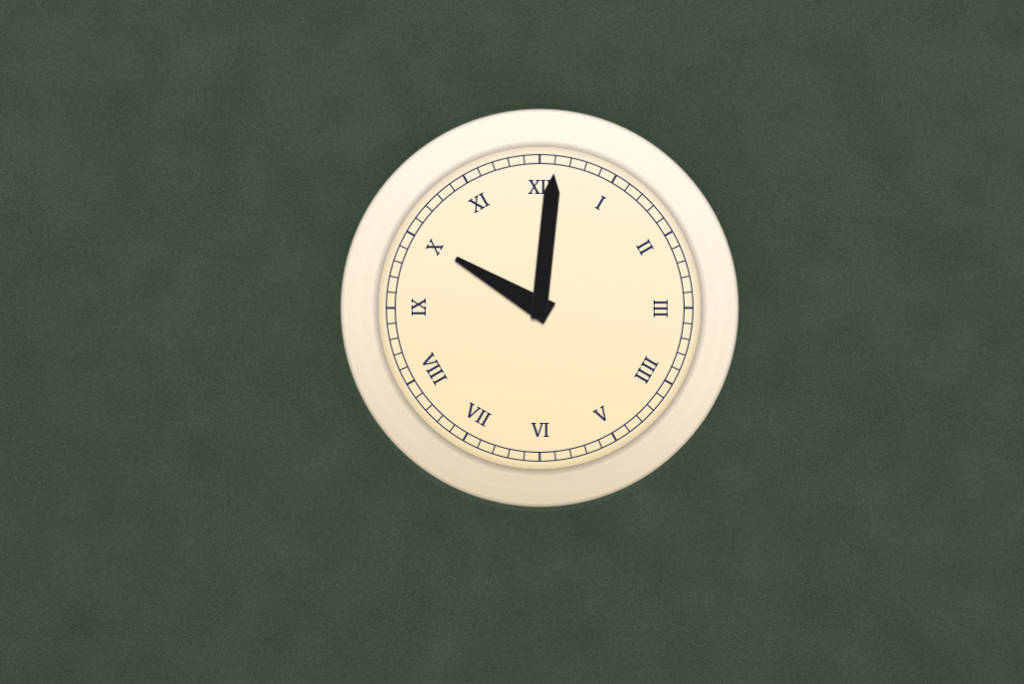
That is 10:01
